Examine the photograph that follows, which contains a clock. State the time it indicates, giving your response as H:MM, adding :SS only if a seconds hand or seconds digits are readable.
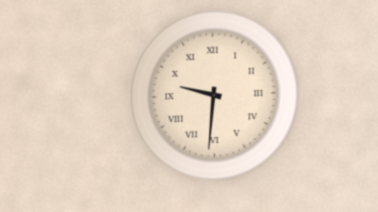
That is 9:31
